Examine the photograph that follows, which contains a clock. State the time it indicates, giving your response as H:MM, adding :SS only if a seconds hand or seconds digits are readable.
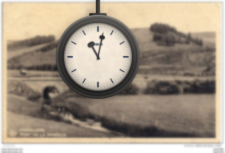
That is 11:02
